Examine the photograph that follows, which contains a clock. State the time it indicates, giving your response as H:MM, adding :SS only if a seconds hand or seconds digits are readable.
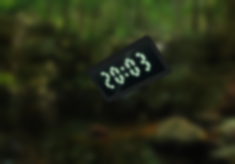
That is 20:03
